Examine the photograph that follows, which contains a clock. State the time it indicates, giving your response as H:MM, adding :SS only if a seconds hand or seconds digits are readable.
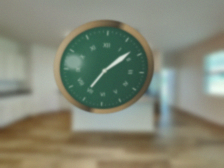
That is 7:08
